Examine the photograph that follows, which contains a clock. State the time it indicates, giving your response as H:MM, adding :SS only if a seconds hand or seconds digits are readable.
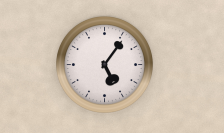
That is 5:06
